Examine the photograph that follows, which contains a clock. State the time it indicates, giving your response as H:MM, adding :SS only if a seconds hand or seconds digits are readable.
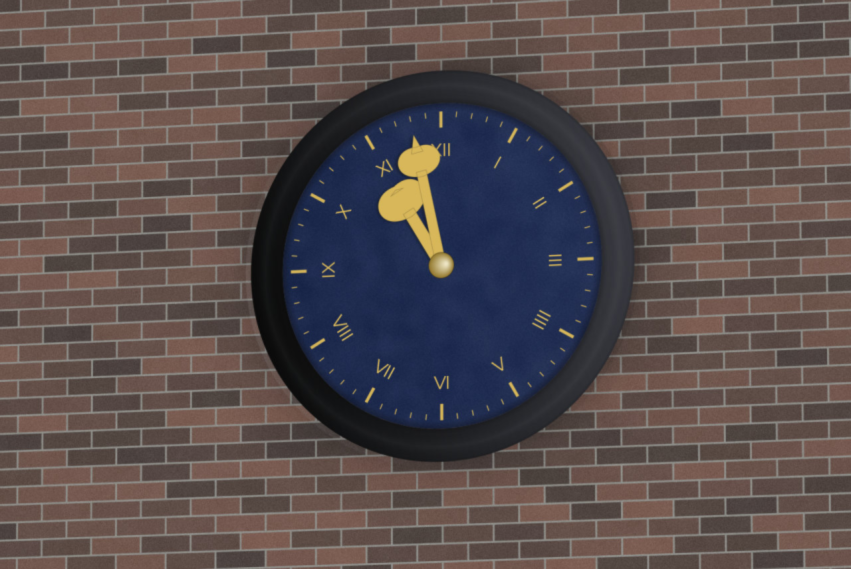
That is 10:58
